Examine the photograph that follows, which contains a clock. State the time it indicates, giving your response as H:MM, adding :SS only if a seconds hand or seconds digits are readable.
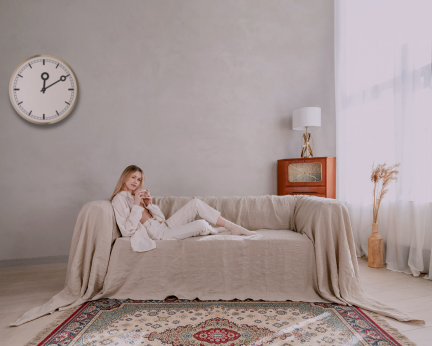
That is 12:10
